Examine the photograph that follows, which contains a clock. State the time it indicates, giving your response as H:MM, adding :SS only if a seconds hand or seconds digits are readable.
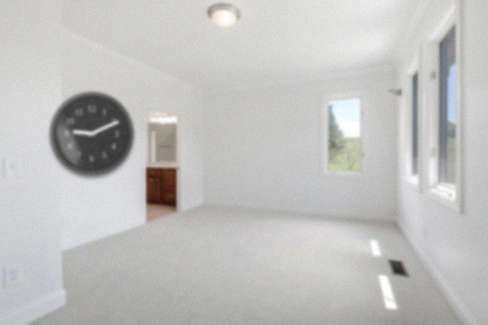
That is 9:11
